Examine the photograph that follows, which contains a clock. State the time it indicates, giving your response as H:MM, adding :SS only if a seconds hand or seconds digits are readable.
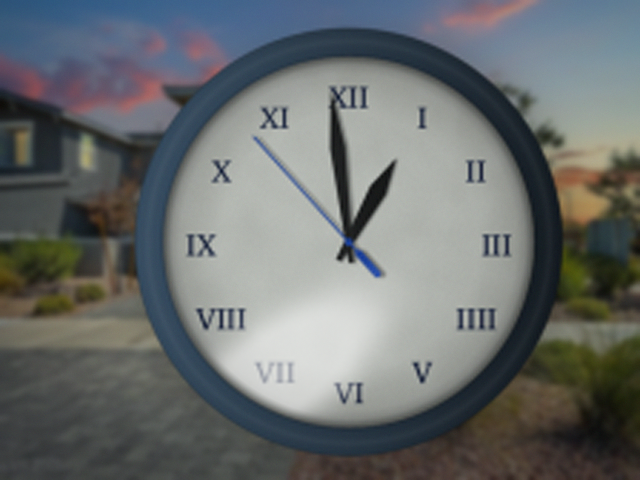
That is 12:58:53
